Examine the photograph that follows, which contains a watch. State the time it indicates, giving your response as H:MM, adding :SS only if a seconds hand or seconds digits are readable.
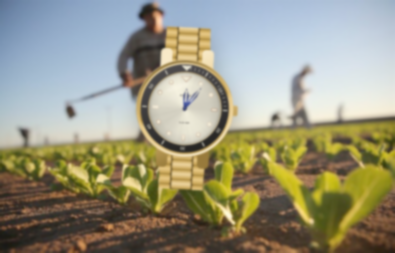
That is 12:06
